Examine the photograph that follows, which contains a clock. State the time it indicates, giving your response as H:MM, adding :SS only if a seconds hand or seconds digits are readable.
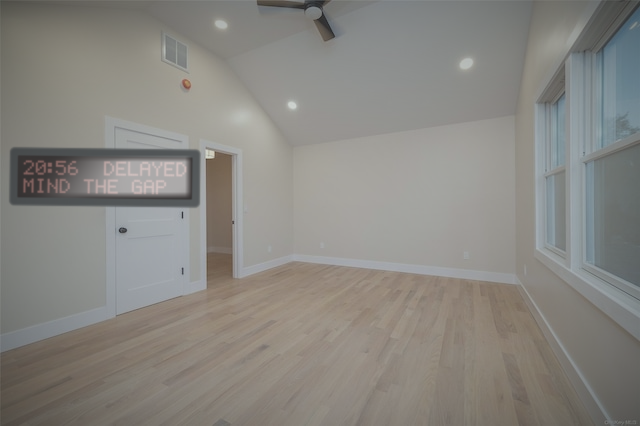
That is 20:56
